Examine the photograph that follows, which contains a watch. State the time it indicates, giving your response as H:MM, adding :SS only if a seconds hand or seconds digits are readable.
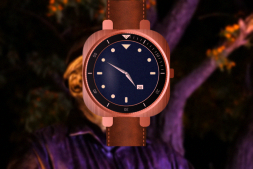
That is 4:50
